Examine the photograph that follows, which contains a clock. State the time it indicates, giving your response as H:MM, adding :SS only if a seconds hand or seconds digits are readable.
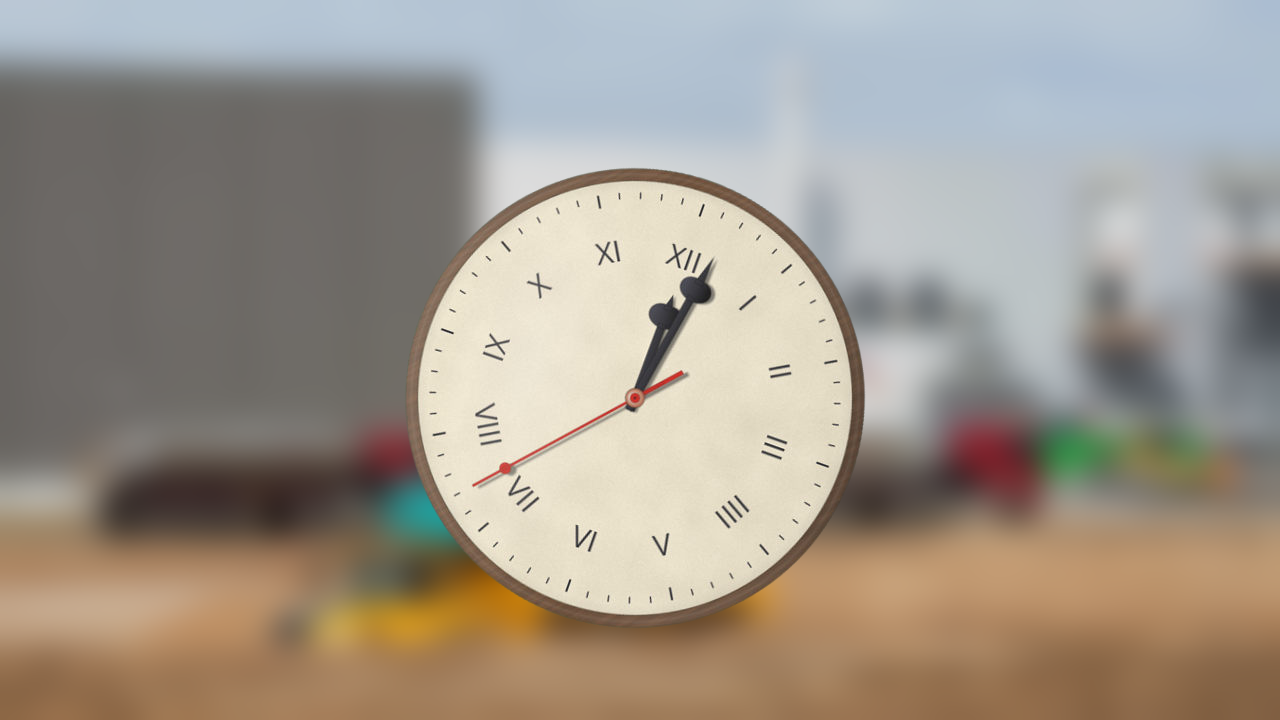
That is 12:01:37
